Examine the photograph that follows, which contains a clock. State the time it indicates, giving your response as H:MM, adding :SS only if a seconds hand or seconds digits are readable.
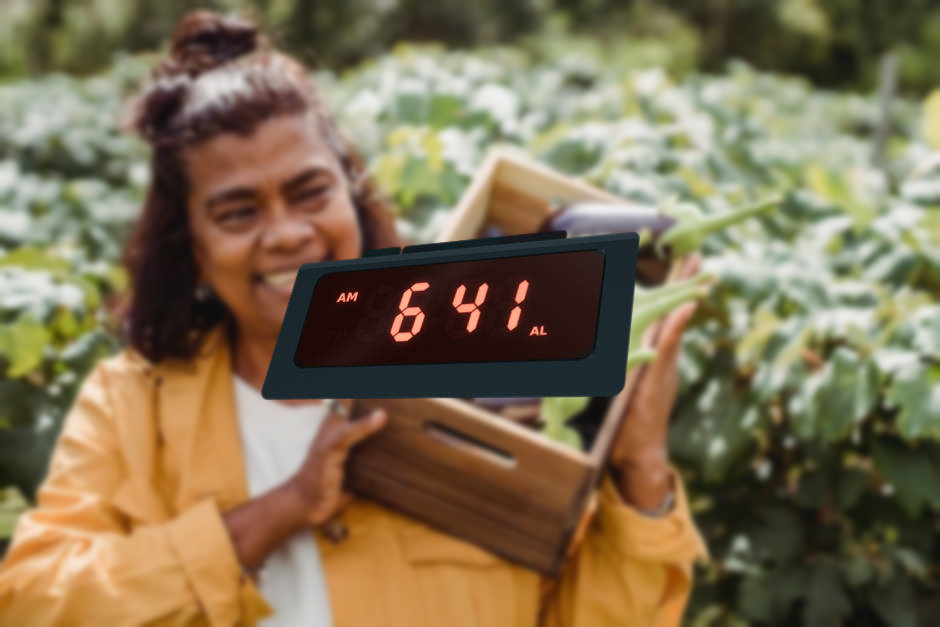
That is 6:41
